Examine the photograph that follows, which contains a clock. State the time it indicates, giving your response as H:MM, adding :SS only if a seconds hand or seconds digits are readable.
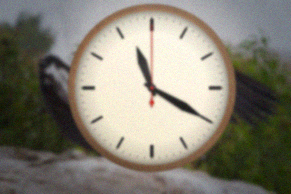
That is 11:20:00
